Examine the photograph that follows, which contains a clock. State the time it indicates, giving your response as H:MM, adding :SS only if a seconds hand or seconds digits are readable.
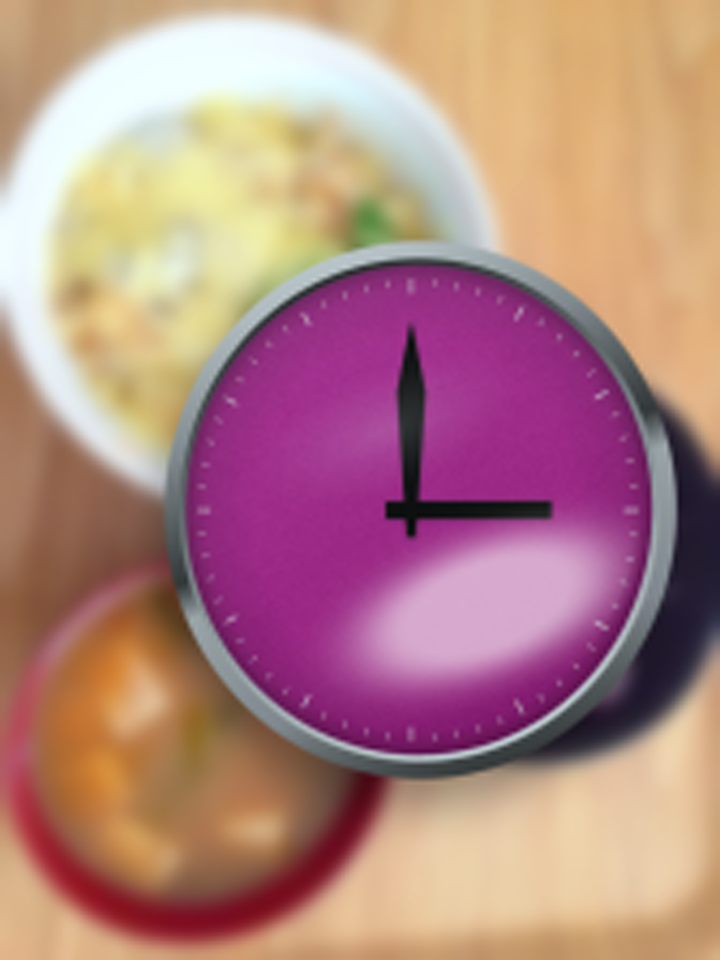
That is 3:00
